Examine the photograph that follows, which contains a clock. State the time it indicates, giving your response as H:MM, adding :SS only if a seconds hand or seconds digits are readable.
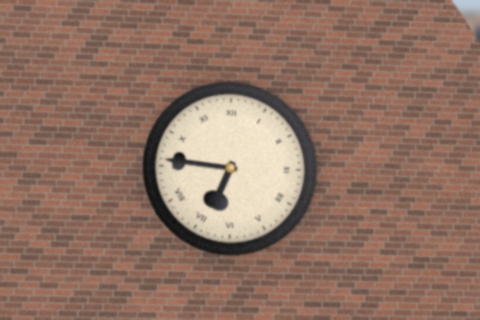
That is 6:46
